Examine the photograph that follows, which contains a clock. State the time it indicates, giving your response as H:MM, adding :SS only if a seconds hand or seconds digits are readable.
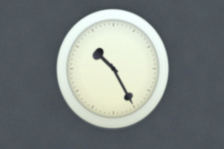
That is 10:25
